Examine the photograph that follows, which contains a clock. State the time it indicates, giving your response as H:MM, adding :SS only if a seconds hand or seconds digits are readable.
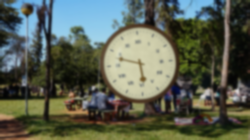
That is 5:48
